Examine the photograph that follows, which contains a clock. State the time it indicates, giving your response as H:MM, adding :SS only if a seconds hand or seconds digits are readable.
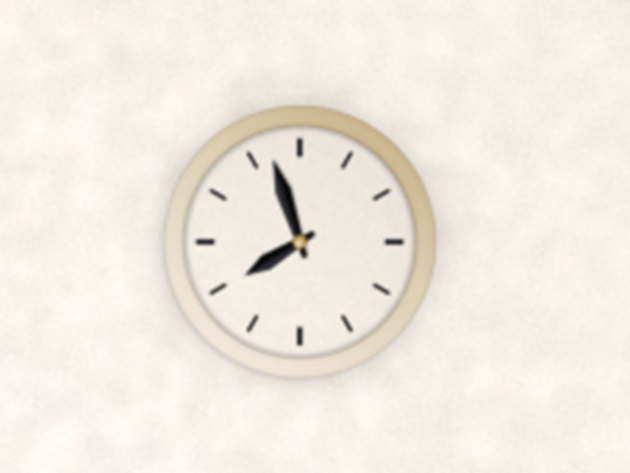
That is 7:57
